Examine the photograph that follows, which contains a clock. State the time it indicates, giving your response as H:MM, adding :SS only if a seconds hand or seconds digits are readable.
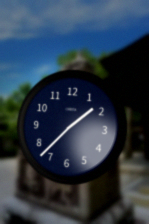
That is 1:37
